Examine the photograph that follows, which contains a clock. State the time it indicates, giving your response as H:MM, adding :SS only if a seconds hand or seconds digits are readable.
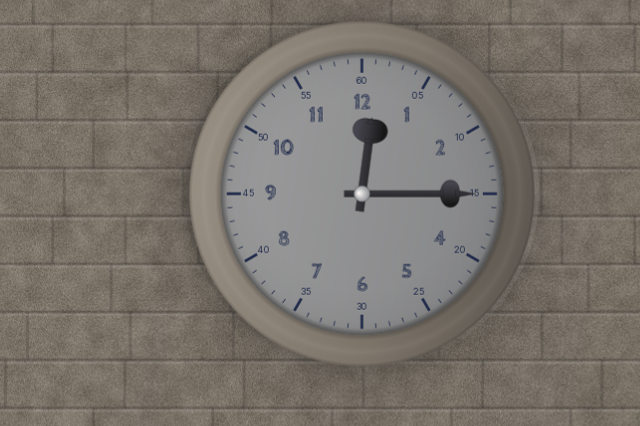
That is 12:15
